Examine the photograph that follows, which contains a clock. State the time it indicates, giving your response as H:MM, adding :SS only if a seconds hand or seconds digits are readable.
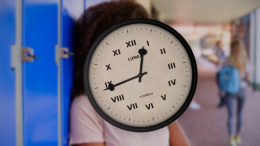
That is 12:44
